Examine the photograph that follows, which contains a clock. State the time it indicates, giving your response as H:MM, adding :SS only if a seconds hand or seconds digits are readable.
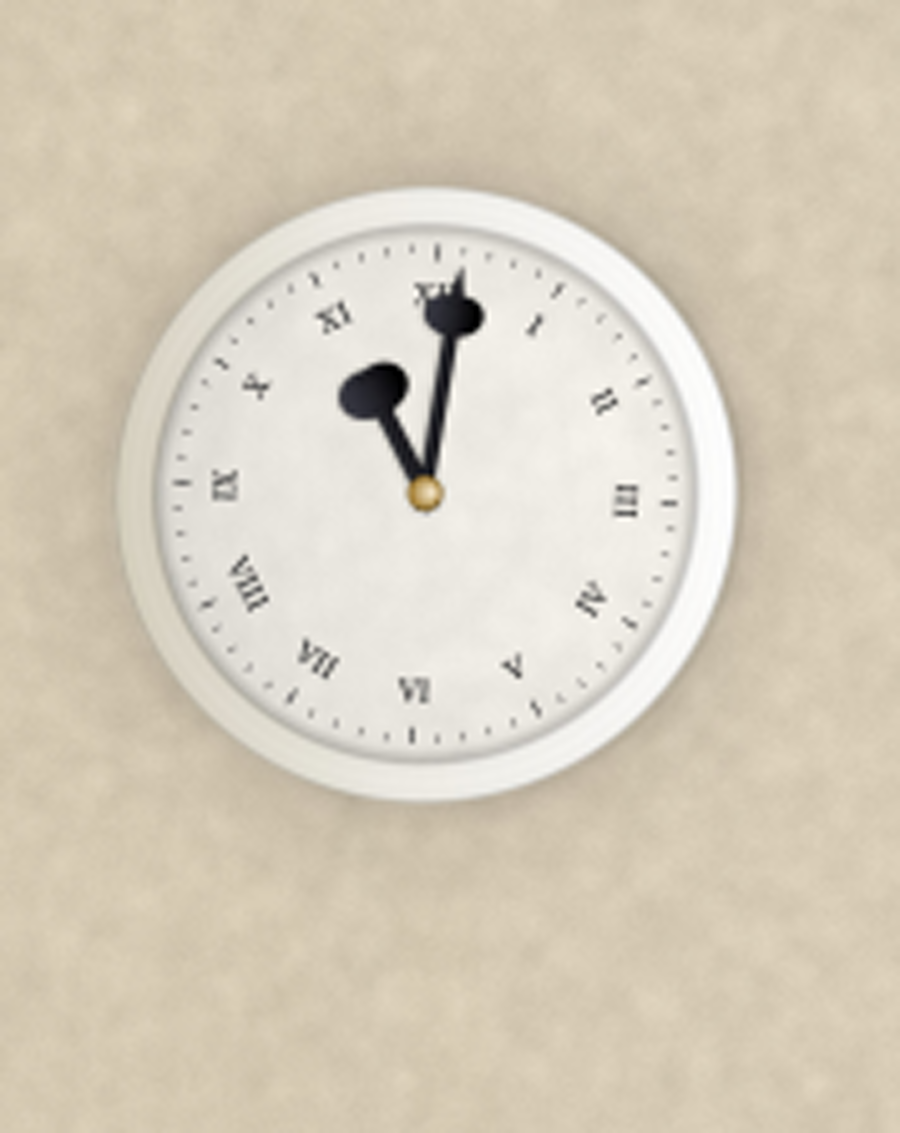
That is 11:01
